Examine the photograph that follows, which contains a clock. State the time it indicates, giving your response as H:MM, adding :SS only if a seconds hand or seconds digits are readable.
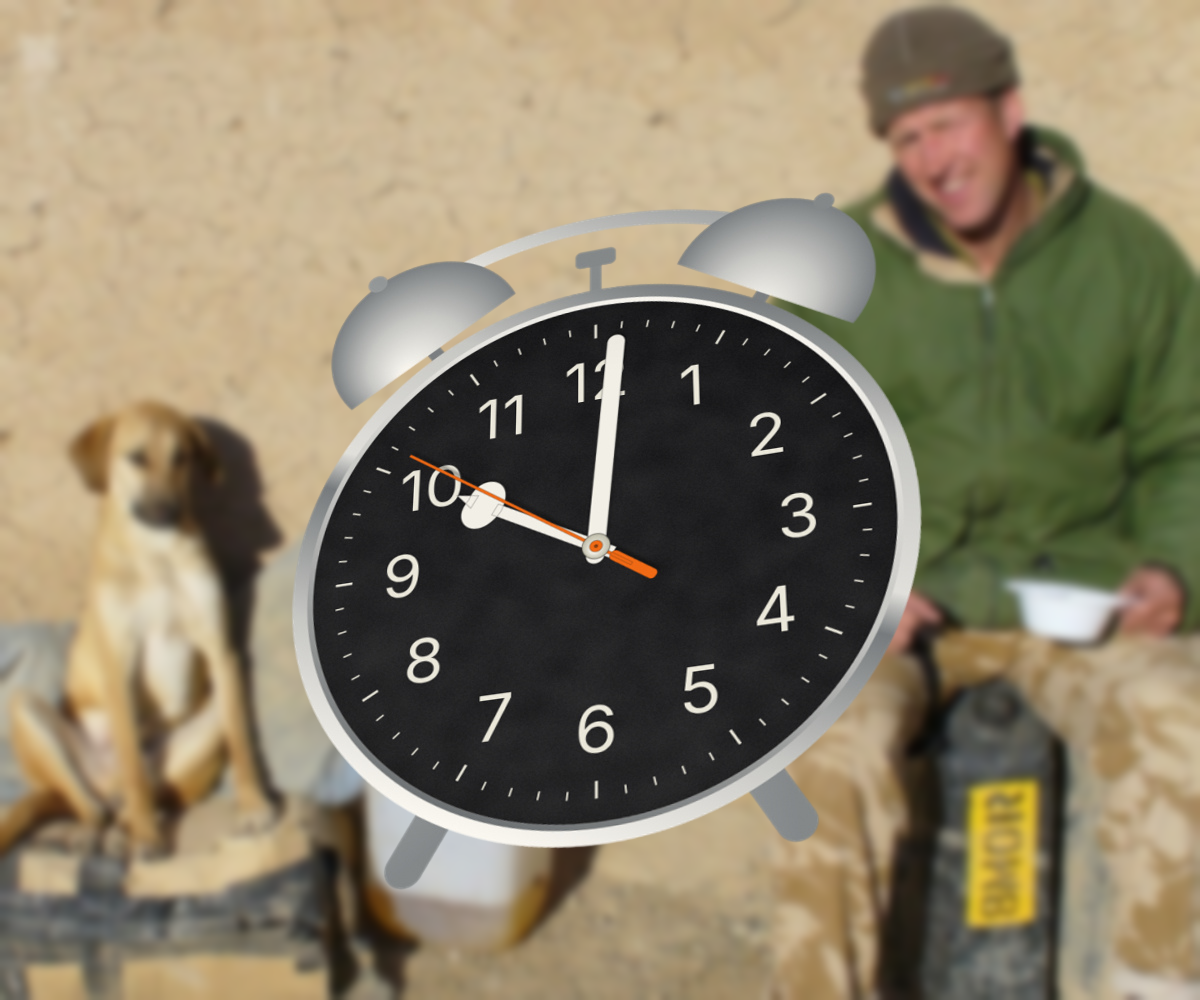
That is 10:00:51
